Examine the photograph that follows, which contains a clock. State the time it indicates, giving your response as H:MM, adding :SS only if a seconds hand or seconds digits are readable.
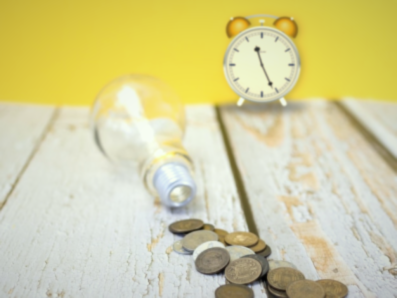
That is 11:26
